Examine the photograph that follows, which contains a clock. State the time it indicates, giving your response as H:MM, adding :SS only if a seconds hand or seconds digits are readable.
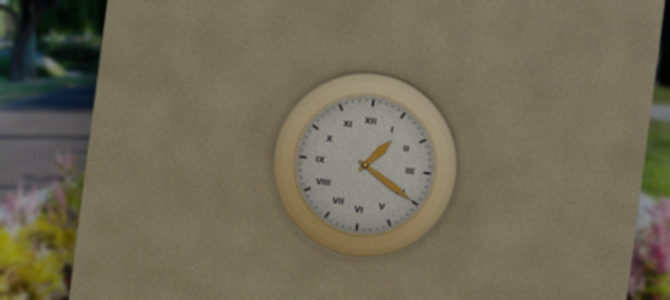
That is 1:20
